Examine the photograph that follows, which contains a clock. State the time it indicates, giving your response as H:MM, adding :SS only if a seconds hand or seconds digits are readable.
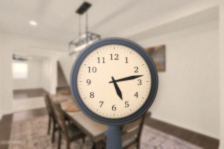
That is 5:13
